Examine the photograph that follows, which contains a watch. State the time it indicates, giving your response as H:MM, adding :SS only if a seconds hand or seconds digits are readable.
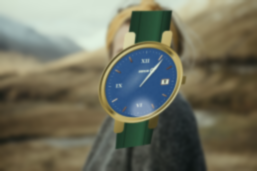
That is 1:06
